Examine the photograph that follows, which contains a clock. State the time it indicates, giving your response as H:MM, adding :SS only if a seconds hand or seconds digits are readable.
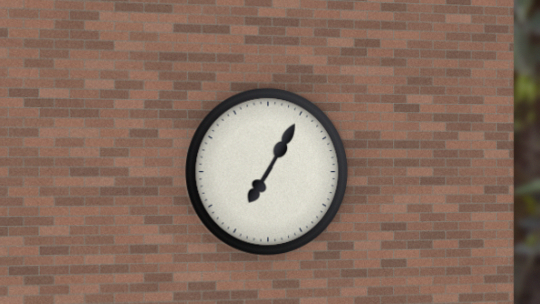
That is 7:05
